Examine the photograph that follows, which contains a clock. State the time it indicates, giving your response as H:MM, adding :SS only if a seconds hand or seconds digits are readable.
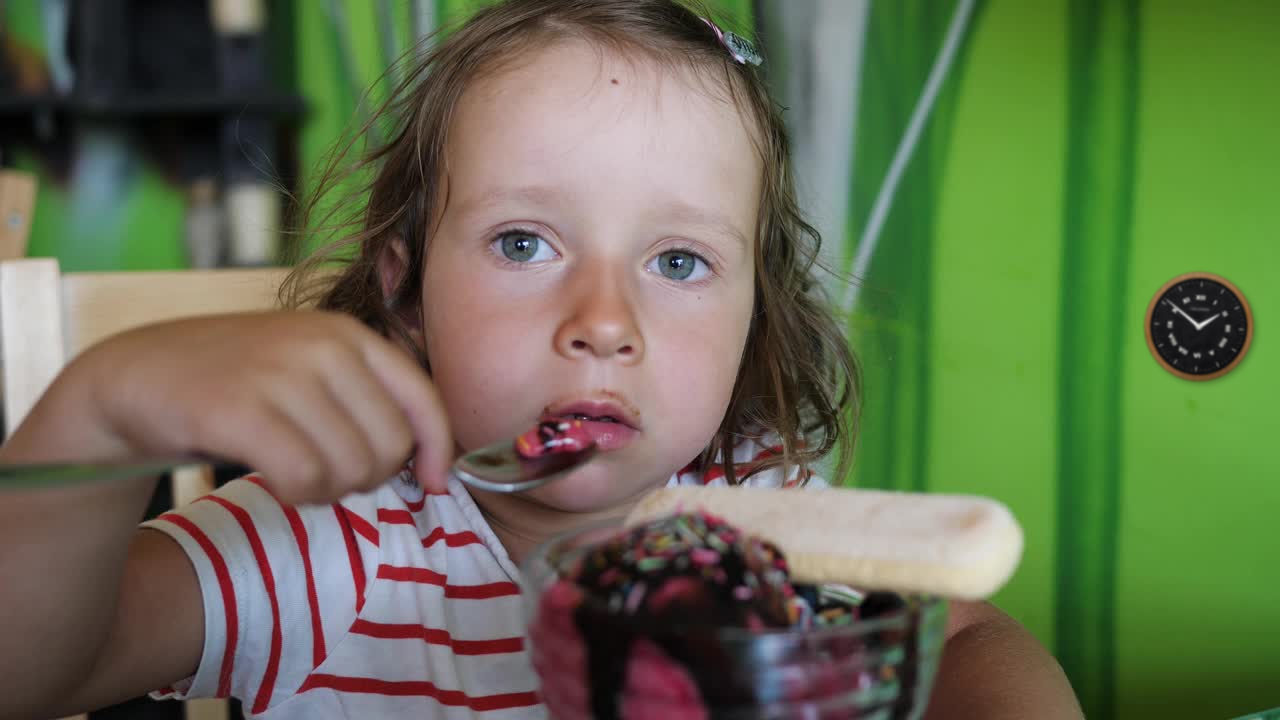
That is 1:51
